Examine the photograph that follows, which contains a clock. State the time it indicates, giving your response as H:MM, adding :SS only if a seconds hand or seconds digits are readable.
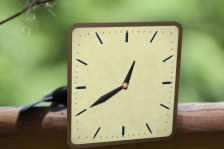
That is 12:40
